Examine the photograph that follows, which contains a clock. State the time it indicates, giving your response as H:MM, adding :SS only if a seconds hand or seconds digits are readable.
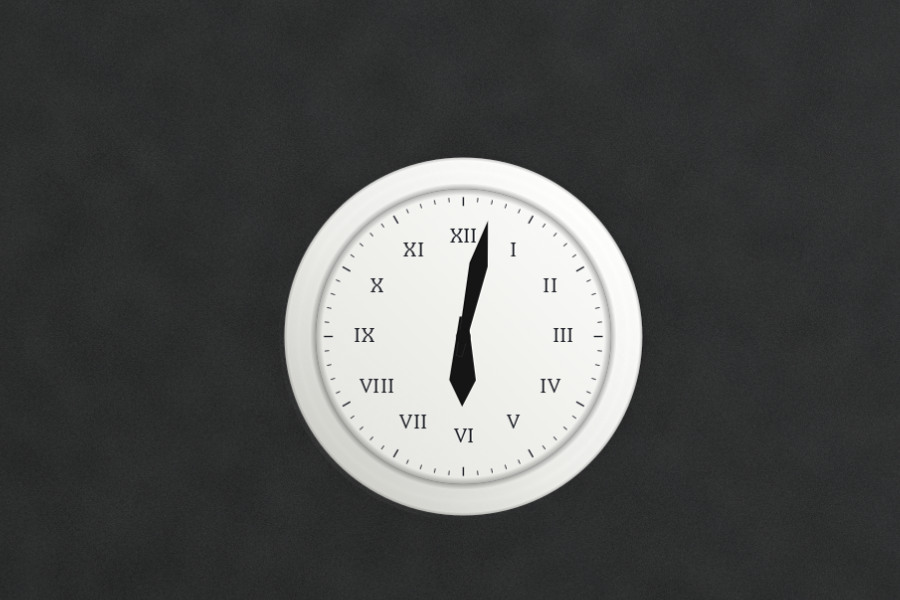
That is 6:02
